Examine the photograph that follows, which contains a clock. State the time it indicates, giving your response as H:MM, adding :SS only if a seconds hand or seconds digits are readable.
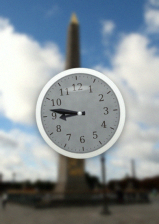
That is 8:47
